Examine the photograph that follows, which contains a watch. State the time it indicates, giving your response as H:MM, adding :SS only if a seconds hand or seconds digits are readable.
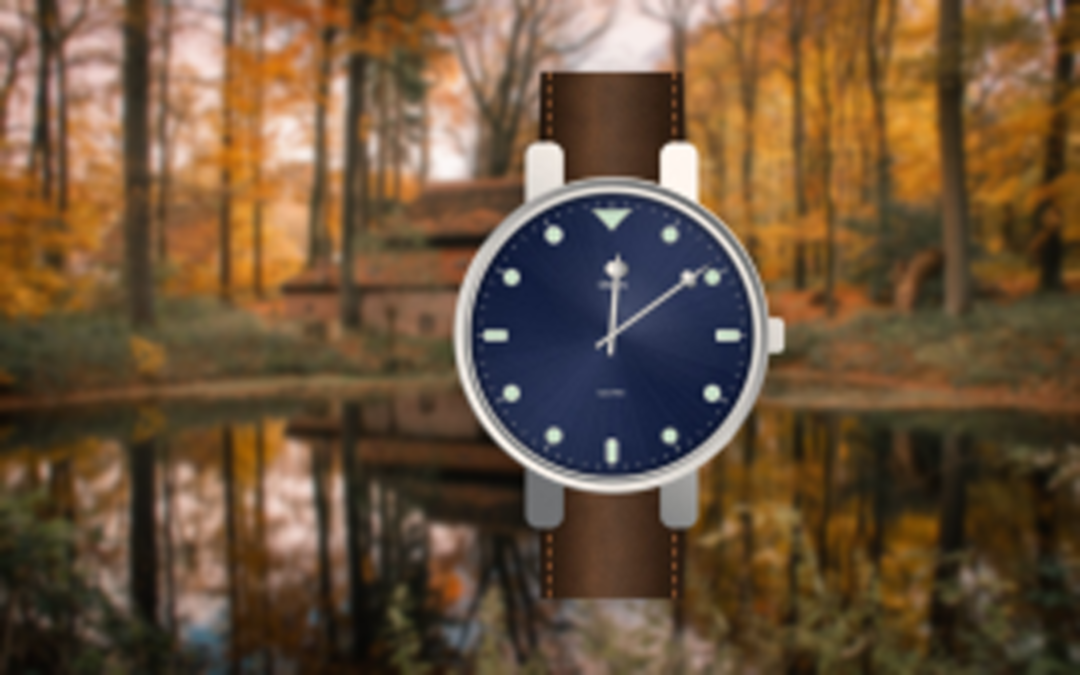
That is 12:09
